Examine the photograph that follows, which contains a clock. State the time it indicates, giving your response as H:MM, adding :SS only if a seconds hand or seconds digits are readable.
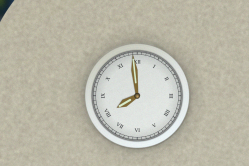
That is 7:59
